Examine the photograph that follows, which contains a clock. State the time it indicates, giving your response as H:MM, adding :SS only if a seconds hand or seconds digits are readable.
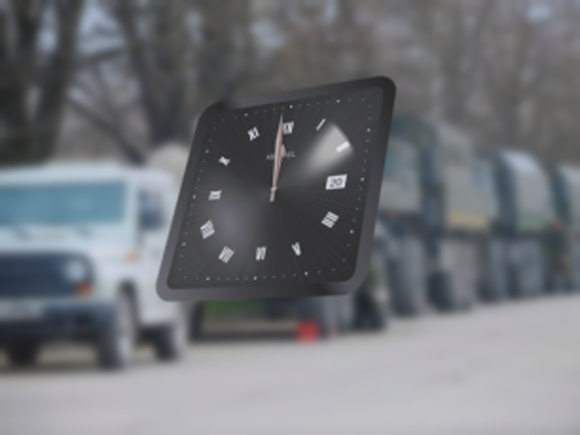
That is 11:59
